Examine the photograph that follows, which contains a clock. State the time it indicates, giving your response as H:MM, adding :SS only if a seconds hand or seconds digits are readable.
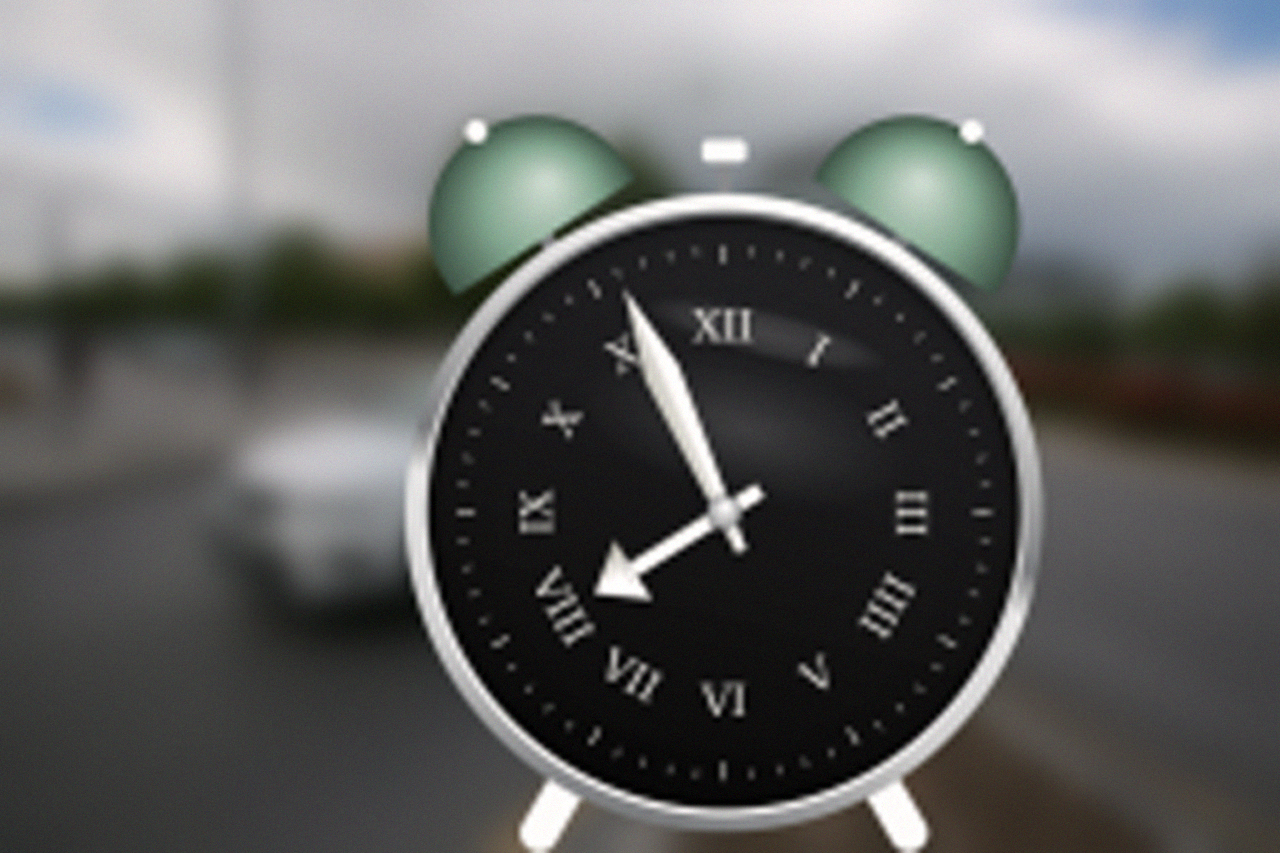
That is 7:56
